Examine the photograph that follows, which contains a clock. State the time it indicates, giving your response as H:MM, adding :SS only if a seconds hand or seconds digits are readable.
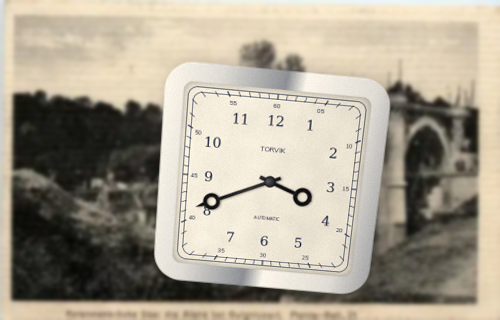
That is 3:41
